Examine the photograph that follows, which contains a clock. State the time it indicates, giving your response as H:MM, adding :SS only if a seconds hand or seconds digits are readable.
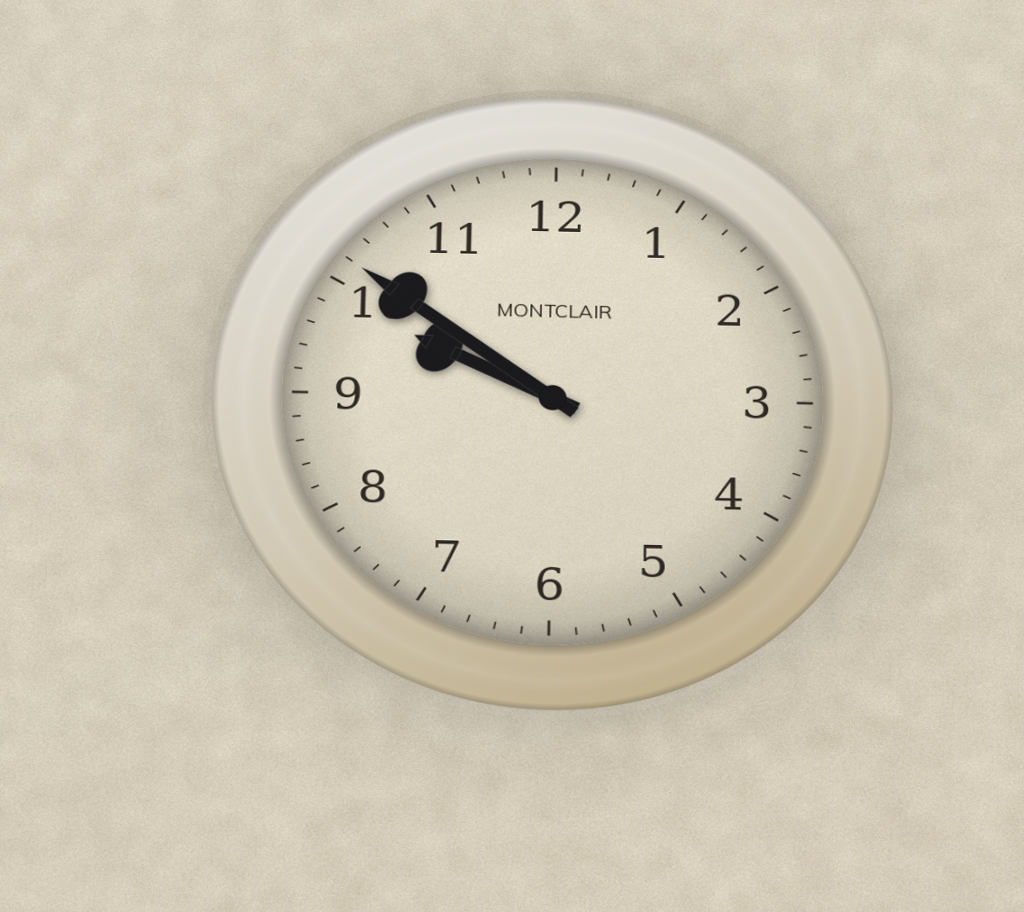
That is 9:51
